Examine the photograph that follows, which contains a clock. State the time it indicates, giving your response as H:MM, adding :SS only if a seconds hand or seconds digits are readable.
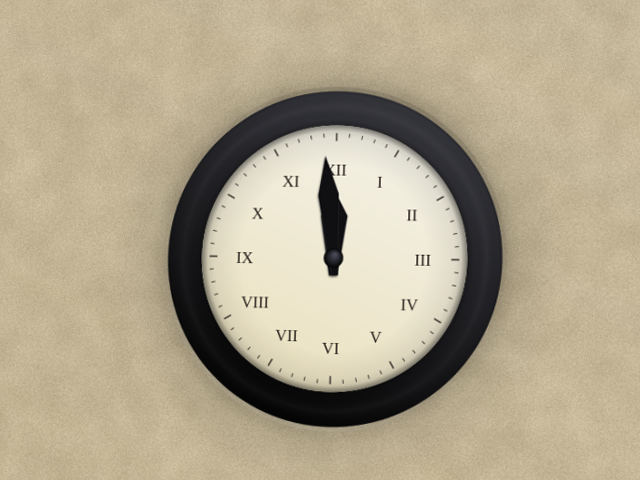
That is 11:59
